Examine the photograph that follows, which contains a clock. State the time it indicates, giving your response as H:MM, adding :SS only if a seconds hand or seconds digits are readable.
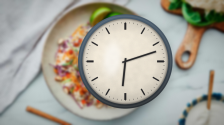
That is 6:12
